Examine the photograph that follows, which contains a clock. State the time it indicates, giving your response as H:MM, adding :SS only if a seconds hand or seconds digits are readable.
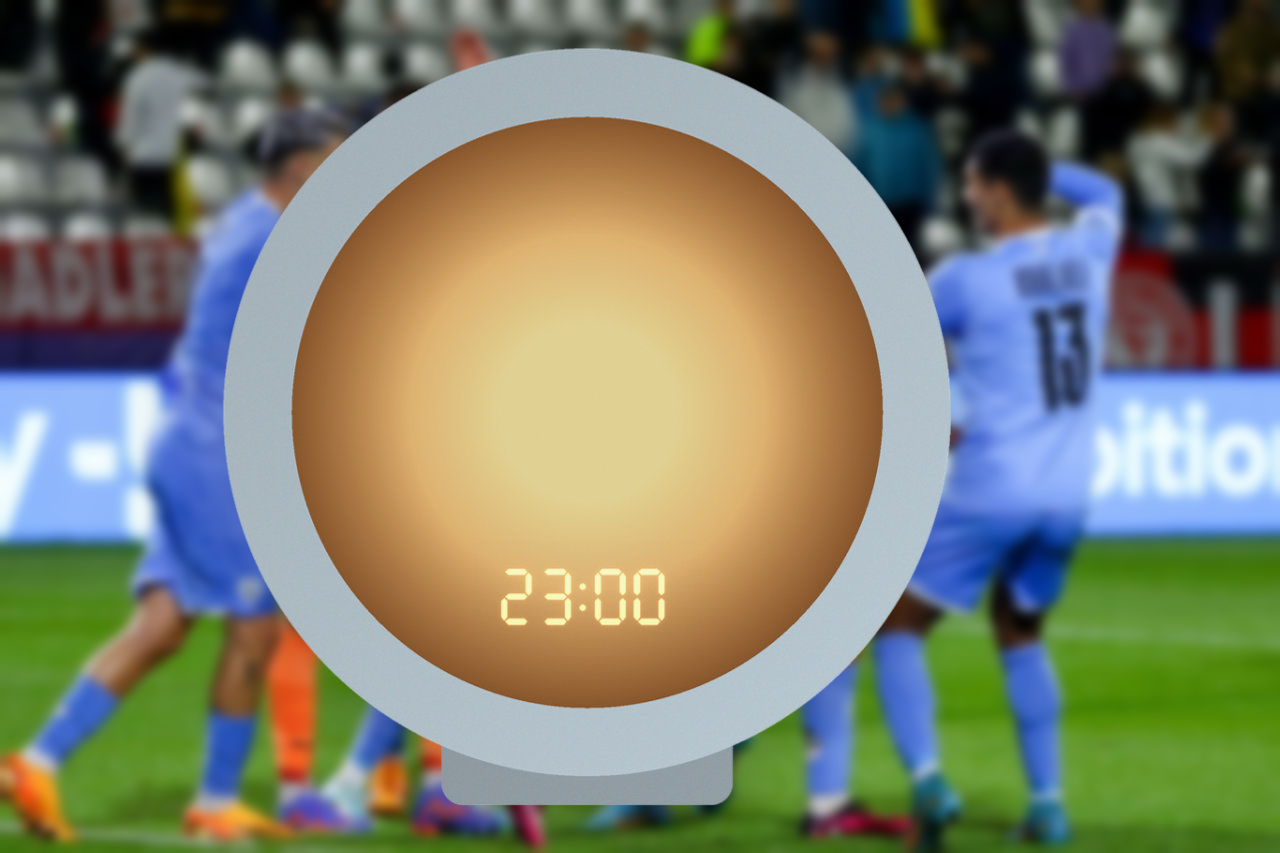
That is 23:00
